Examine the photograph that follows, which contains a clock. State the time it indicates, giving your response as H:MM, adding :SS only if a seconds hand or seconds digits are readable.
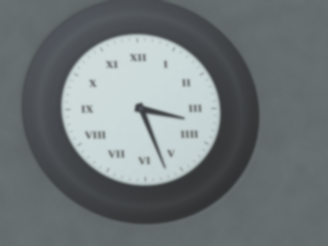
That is 3:27
